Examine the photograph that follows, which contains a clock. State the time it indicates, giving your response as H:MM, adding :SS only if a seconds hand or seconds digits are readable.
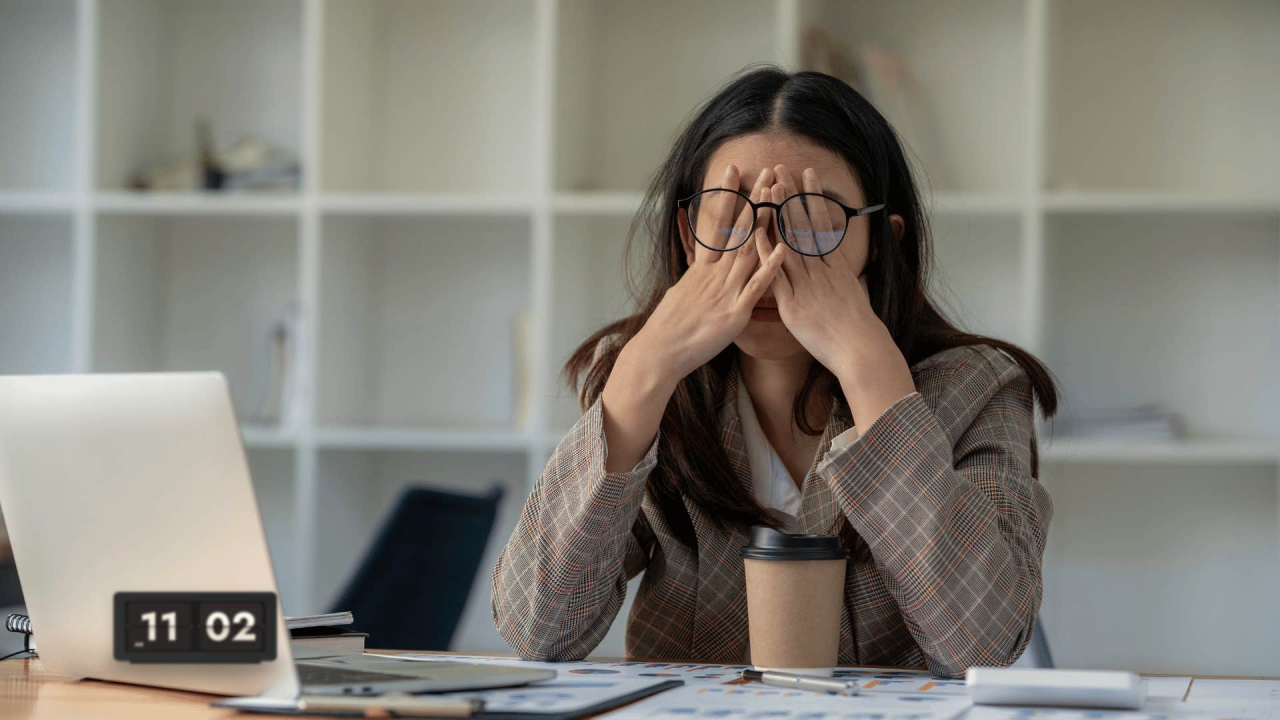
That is 11:02
